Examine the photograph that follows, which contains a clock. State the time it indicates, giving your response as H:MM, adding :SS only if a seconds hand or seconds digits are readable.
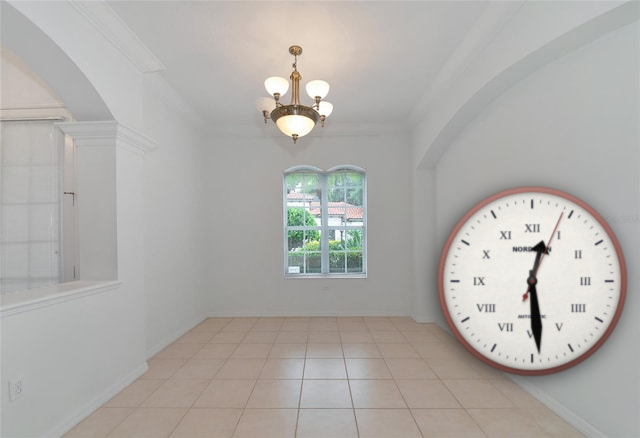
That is 12:29:04
